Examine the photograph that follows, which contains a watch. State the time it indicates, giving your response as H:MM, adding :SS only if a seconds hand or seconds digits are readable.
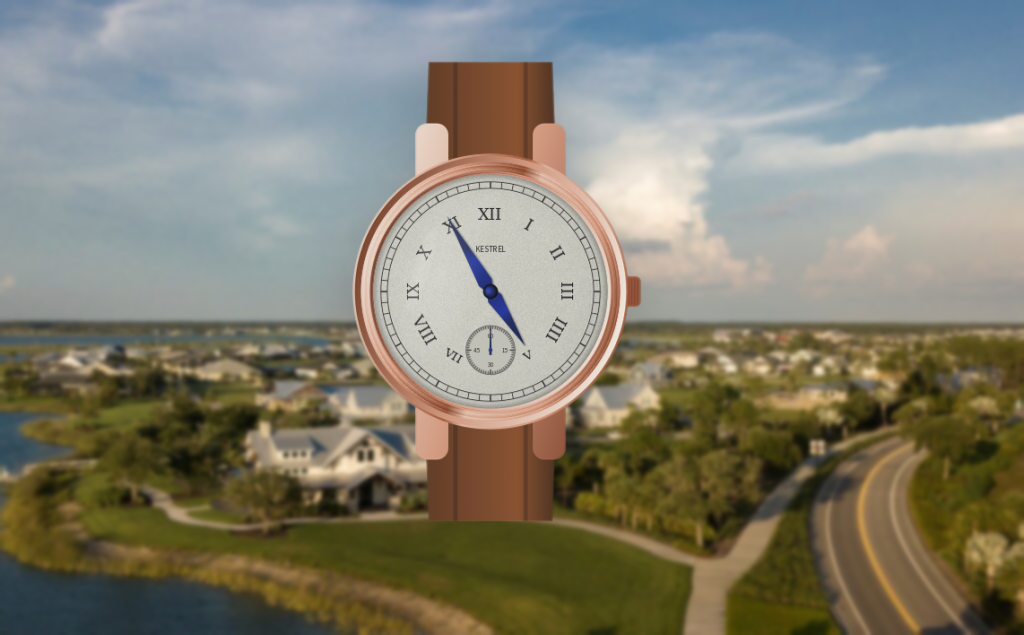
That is 4:55
